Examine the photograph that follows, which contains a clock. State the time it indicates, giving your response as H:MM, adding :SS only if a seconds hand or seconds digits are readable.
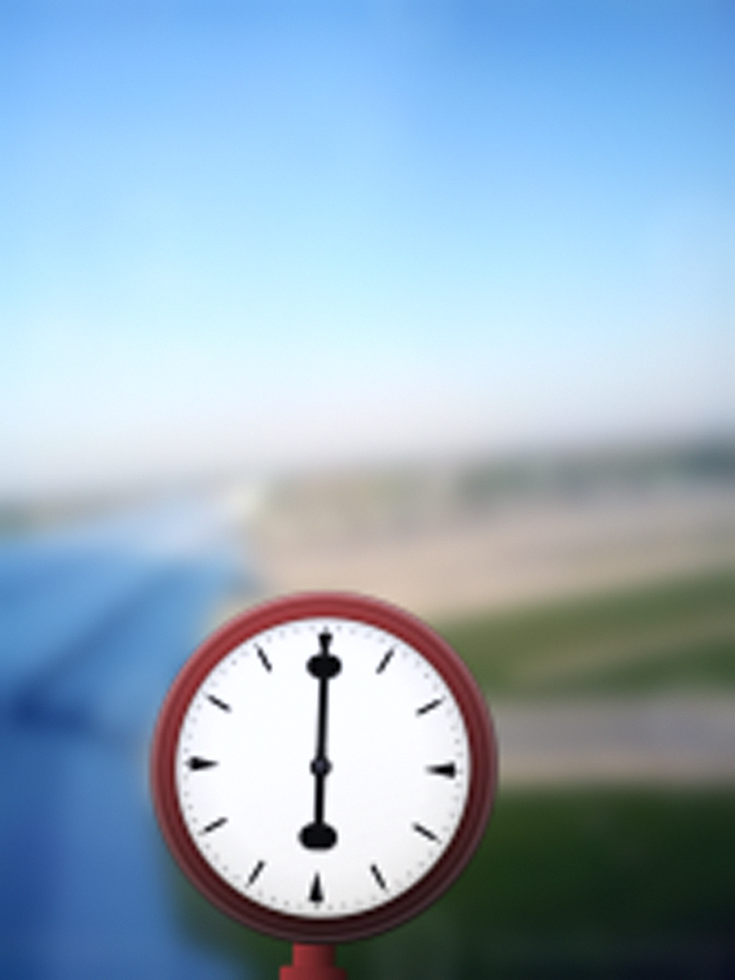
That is 6:00
